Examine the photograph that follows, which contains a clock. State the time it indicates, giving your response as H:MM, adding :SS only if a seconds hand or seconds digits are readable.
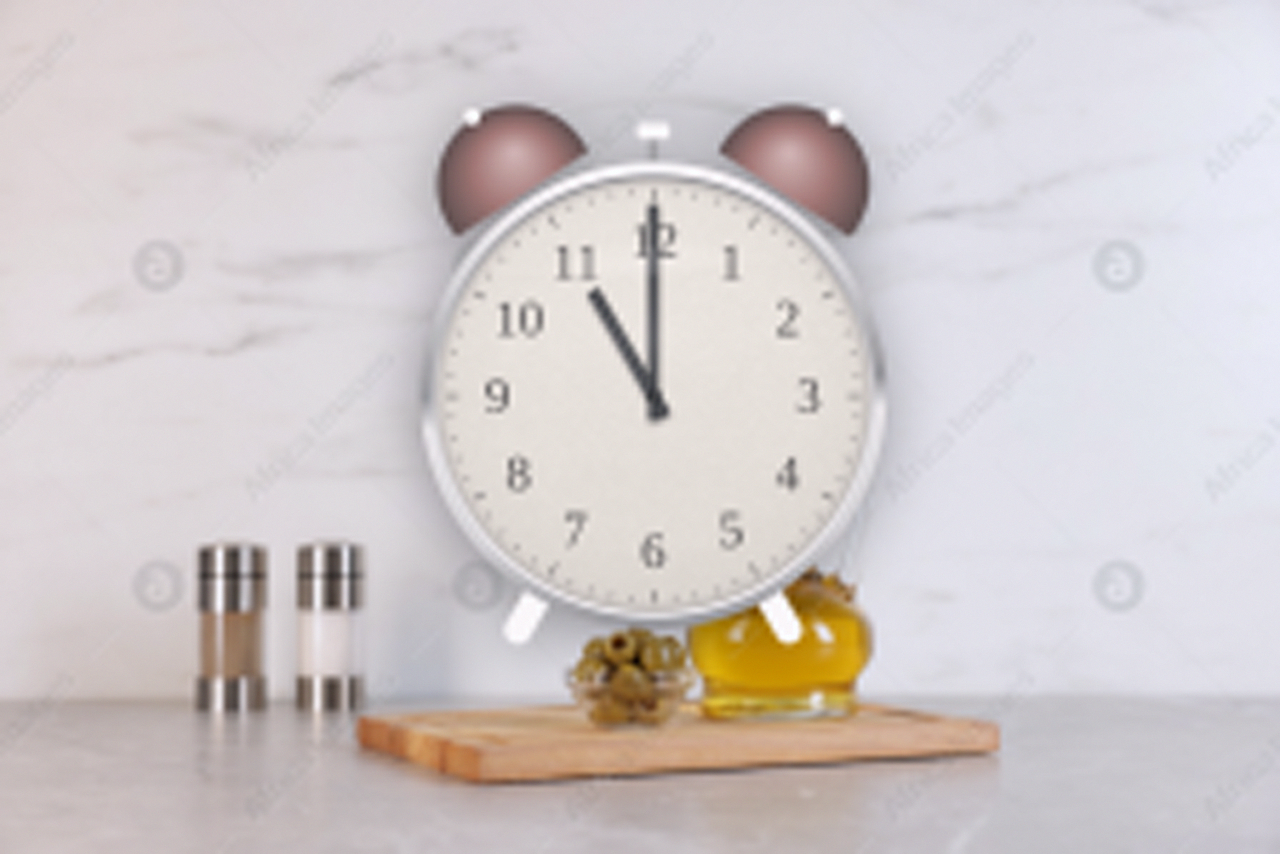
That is 11:00
